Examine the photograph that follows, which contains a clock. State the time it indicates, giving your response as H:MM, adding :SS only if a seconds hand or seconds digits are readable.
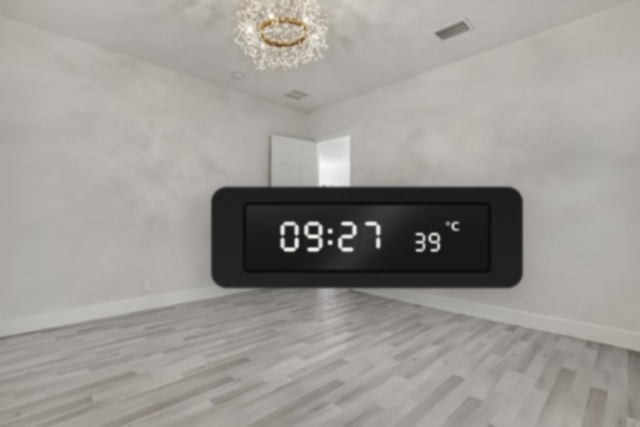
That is 9:27
